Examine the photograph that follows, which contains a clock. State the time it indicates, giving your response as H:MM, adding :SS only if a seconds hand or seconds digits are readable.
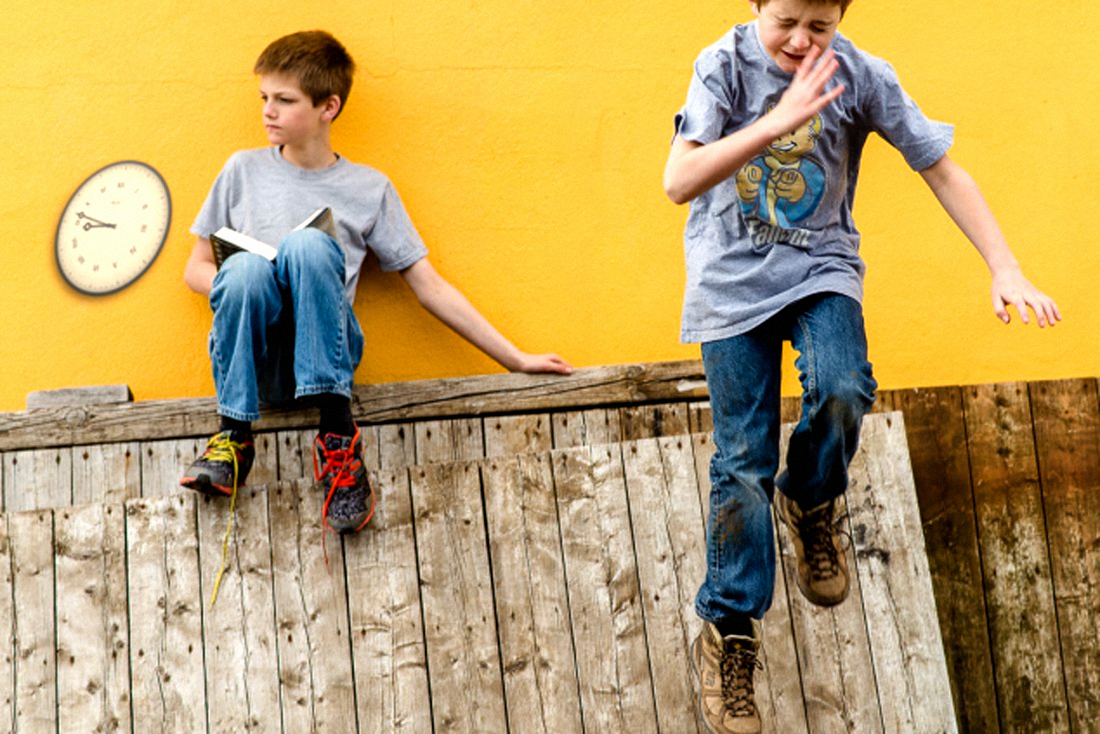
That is 8:47
